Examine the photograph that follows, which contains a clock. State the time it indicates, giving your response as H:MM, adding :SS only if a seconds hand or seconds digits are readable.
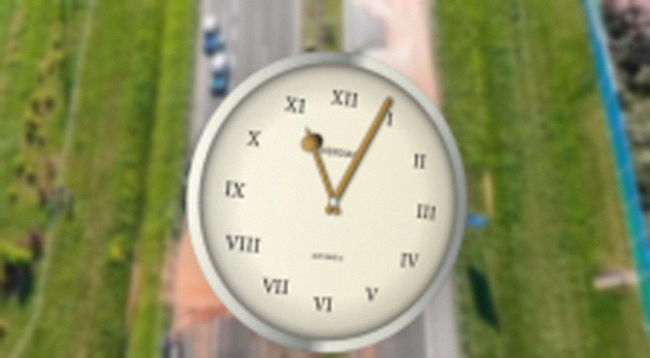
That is 11:04
